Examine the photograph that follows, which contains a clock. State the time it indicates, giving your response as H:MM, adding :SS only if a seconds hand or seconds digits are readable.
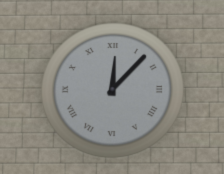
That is 12:07
